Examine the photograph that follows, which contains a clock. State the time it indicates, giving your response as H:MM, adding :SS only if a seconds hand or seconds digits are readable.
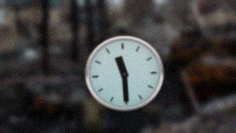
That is 11:30
